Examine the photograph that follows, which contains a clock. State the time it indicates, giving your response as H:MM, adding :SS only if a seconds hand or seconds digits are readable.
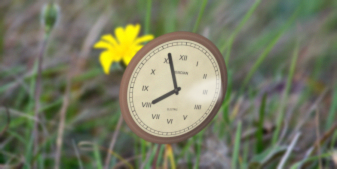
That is 7:56
